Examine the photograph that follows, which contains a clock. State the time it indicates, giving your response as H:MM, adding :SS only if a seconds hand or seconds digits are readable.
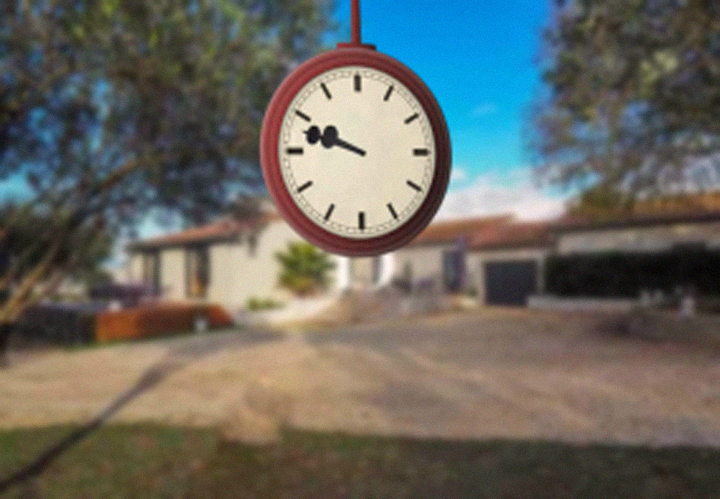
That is 9:48
